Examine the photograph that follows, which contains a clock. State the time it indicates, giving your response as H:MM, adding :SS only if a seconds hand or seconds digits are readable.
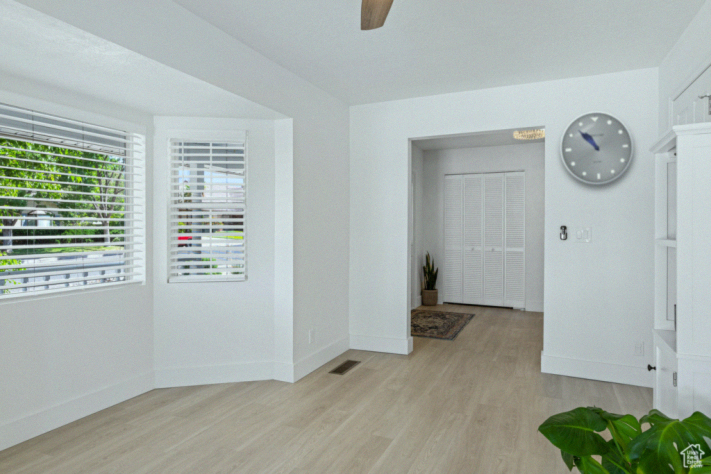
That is 10:53
